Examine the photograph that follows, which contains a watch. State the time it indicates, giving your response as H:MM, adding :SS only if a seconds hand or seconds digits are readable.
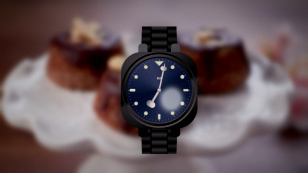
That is 7:02
